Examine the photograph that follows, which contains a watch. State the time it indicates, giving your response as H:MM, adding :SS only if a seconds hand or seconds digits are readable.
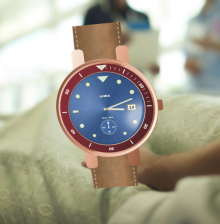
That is 3:12
